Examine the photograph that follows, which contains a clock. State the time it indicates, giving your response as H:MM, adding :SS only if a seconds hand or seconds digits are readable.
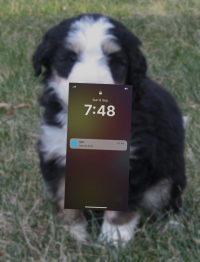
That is 7:48
